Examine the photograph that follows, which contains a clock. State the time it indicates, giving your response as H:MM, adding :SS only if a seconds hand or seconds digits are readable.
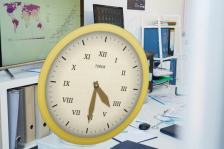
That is 4:30
